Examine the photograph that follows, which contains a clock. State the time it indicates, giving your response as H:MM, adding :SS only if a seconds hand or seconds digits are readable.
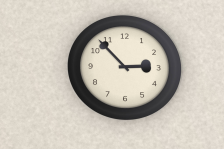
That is 2:53
